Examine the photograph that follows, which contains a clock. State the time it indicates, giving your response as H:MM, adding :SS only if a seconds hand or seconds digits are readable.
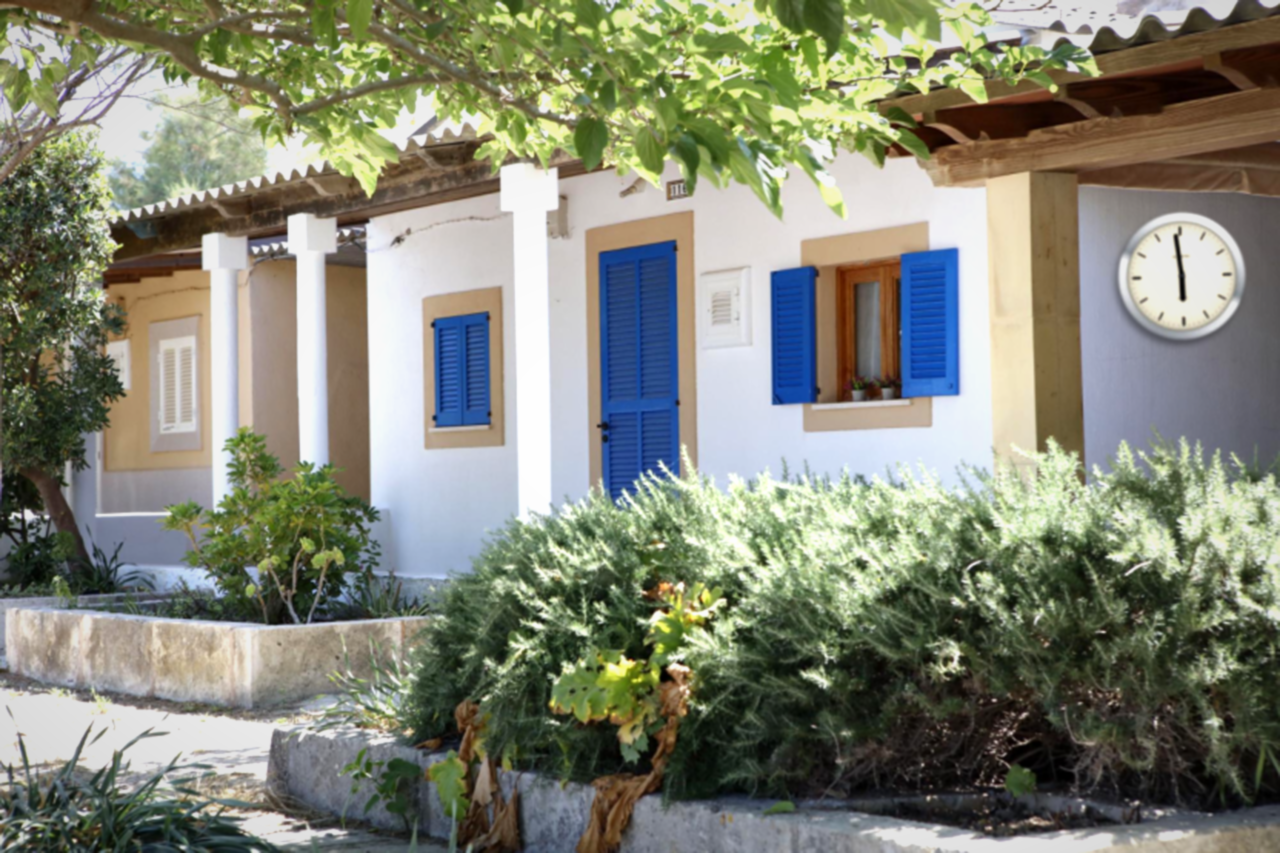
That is 5:59
